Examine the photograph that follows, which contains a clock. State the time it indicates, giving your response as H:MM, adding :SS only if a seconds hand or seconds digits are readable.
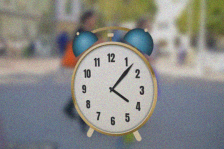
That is 4:07
